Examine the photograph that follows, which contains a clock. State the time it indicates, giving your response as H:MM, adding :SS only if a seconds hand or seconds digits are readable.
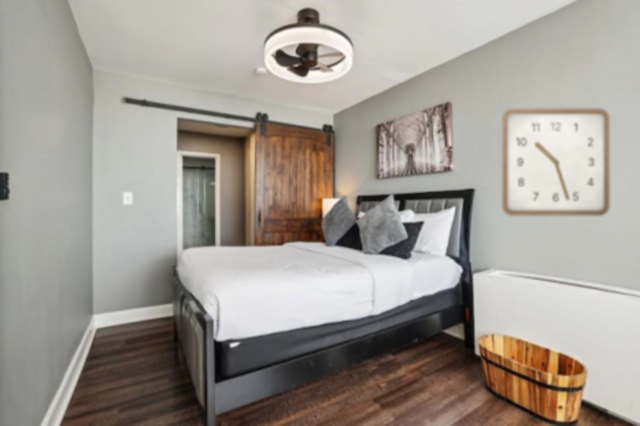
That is 10:27
